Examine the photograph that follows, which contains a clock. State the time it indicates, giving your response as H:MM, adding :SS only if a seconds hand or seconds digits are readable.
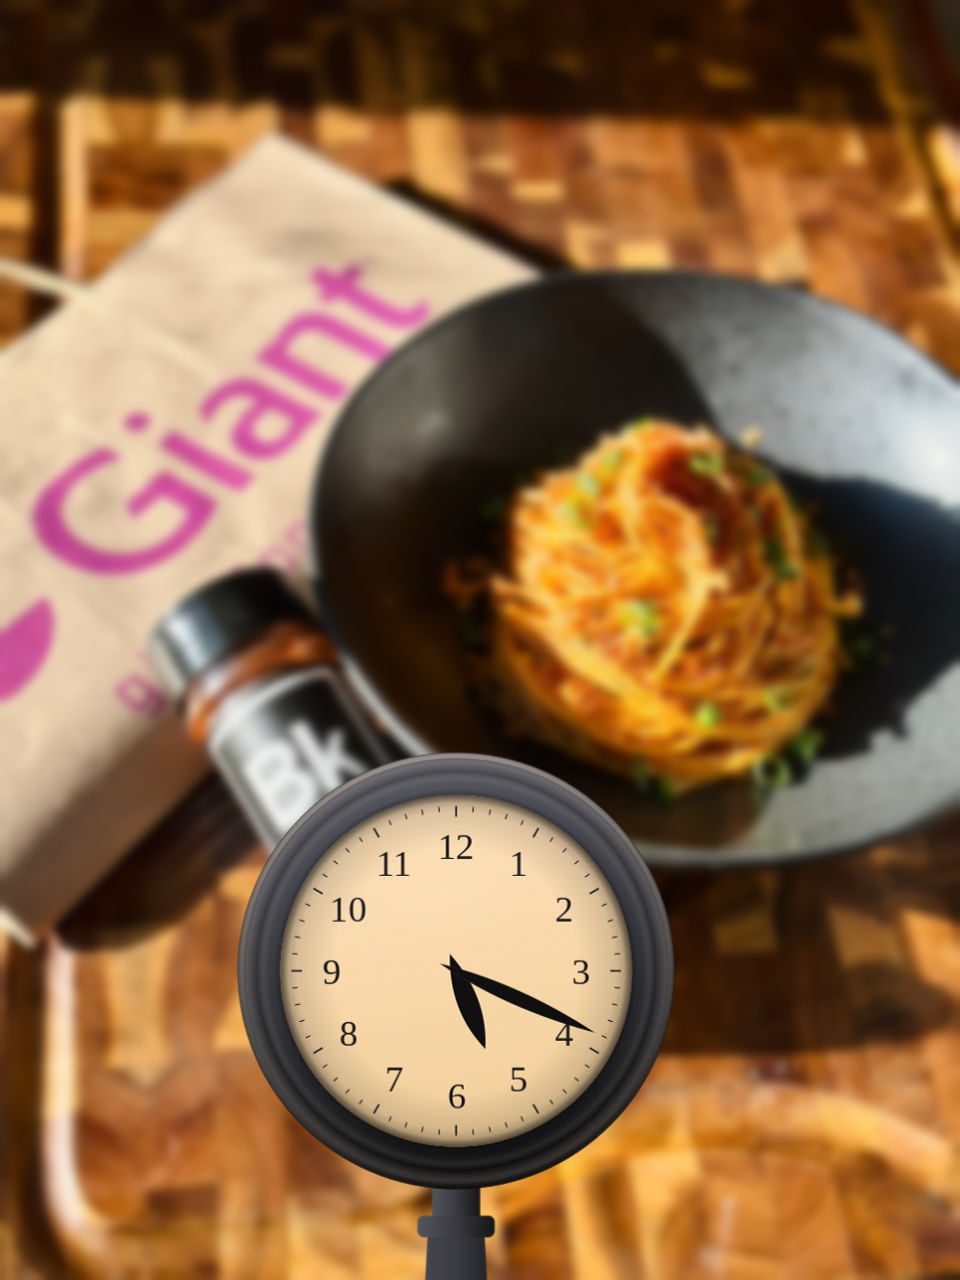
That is 5:19
